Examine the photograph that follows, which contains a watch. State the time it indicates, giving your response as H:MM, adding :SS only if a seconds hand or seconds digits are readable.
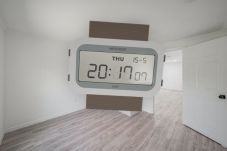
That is 20:17:07
